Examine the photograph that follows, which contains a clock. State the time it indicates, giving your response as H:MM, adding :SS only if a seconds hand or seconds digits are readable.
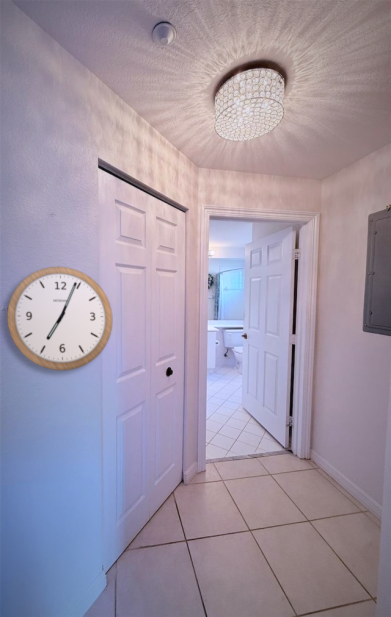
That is 7:04
